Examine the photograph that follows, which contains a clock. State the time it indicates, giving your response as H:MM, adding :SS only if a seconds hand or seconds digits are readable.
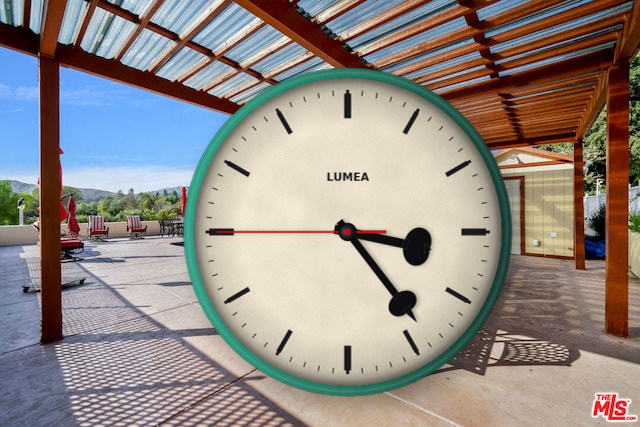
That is 3:23:45
